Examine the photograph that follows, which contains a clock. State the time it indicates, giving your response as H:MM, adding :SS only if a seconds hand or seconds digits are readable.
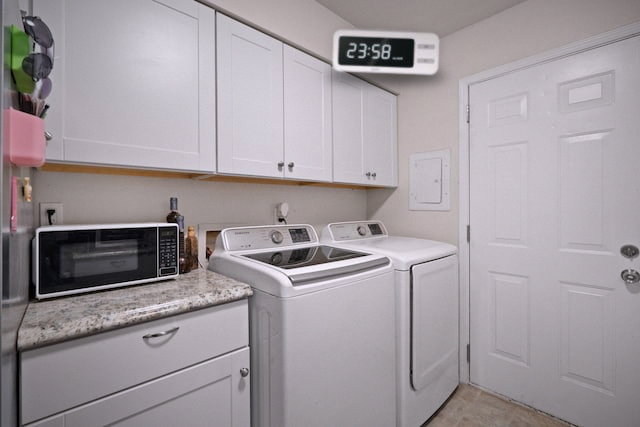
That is 23:58
